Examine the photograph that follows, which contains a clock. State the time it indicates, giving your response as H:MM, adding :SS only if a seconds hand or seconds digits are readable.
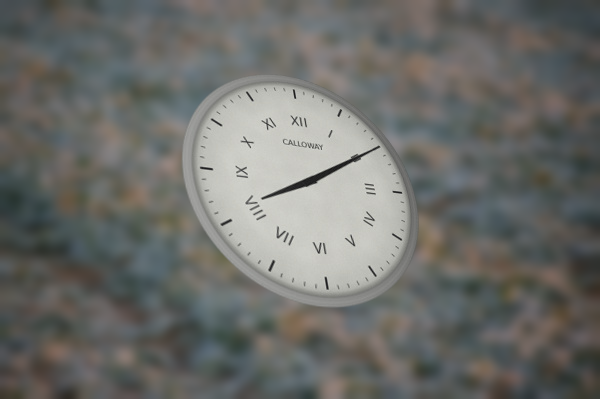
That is 8:10
